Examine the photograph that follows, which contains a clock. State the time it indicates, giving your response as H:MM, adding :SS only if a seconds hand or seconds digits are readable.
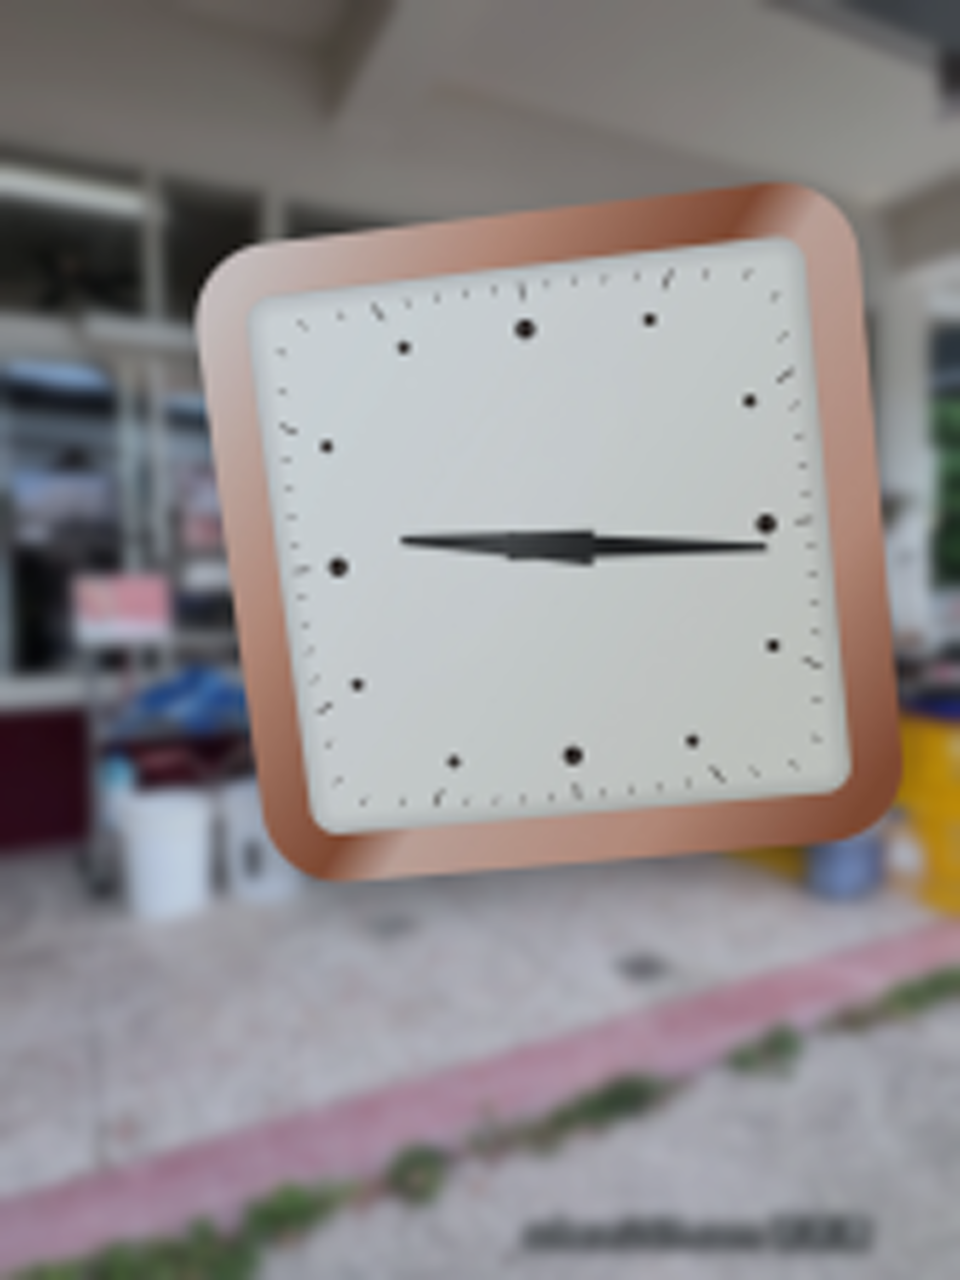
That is 9:16
